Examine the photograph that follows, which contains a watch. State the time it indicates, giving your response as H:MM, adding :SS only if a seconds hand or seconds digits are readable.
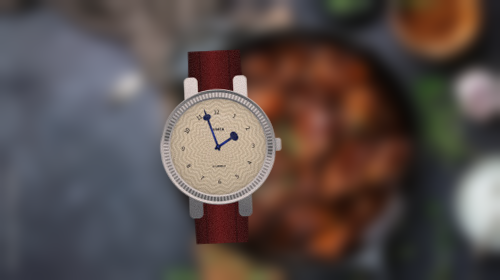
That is 1:57
